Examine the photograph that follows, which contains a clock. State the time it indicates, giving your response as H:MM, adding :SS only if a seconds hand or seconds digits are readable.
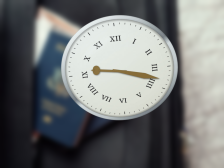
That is 9:18
